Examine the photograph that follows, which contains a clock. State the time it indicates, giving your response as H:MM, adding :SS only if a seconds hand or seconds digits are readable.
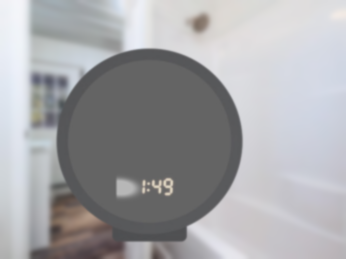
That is 1:49
